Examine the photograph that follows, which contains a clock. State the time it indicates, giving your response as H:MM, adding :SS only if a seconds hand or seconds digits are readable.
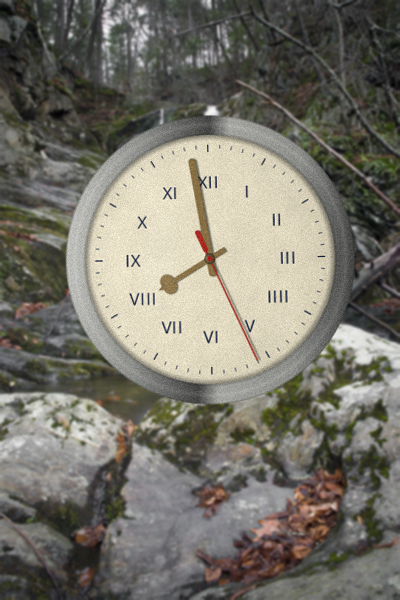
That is 7:58:26
